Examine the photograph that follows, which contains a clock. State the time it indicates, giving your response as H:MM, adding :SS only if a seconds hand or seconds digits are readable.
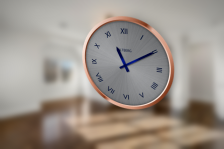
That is 11:10
